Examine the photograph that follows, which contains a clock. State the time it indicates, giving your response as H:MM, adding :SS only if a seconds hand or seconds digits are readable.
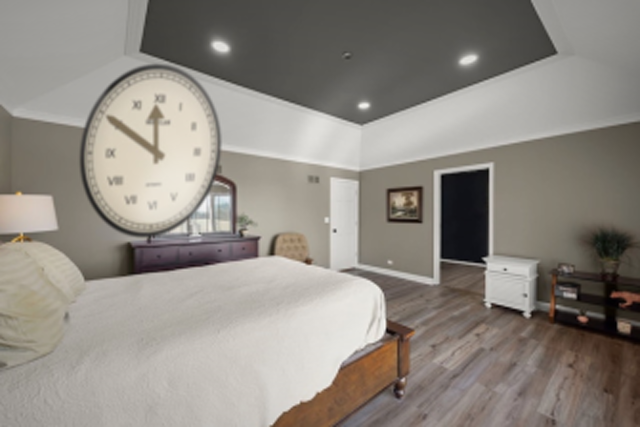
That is 11:50
